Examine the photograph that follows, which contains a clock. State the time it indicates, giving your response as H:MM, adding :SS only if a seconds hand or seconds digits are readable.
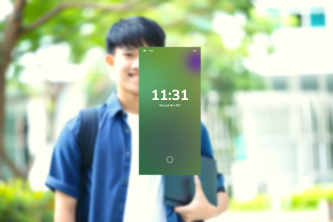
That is 11:31
